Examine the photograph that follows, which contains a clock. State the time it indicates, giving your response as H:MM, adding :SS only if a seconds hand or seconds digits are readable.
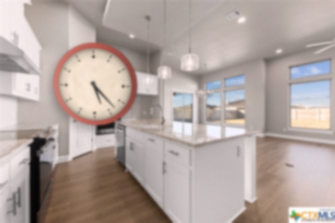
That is 5:23
